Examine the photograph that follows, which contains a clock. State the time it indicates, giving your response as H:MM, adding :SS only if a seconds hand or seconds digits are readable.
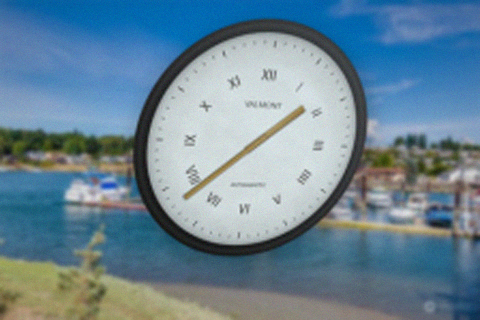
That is 1:38
